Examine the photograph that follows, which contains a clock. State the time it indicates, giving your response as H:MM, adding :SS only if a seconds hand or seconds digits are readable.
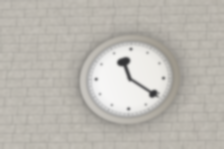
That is 11:21
